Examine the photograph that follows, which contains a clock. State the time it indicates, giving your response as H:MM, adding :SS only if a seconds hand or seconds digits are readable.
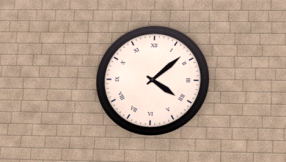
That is 4:08
